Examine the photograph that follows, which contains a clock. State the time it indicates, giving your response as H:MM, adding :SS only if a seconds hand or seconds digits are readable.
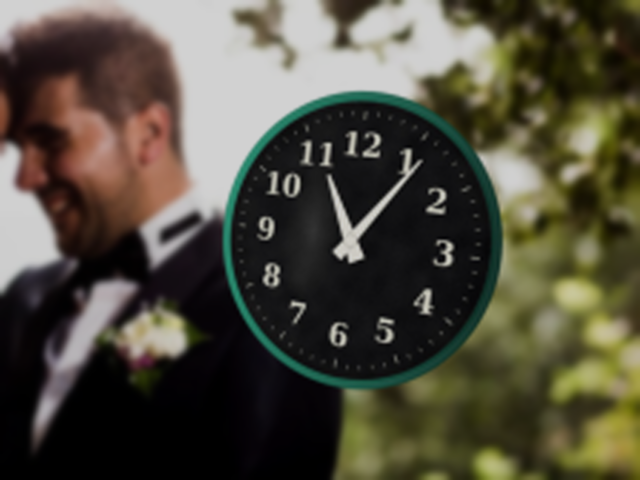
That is 11:06
